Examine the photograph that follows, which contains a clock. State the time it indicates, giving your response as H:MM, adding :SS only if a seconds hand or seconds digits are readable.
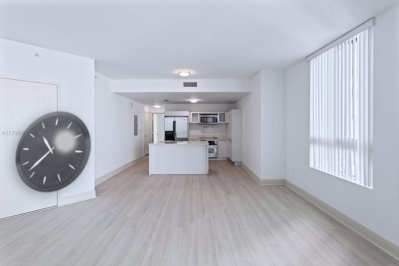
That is 10:37
